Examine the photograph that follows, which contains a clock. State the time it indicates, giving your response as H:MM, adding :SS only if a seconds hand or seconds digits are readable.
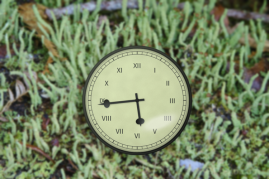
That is 5:44
